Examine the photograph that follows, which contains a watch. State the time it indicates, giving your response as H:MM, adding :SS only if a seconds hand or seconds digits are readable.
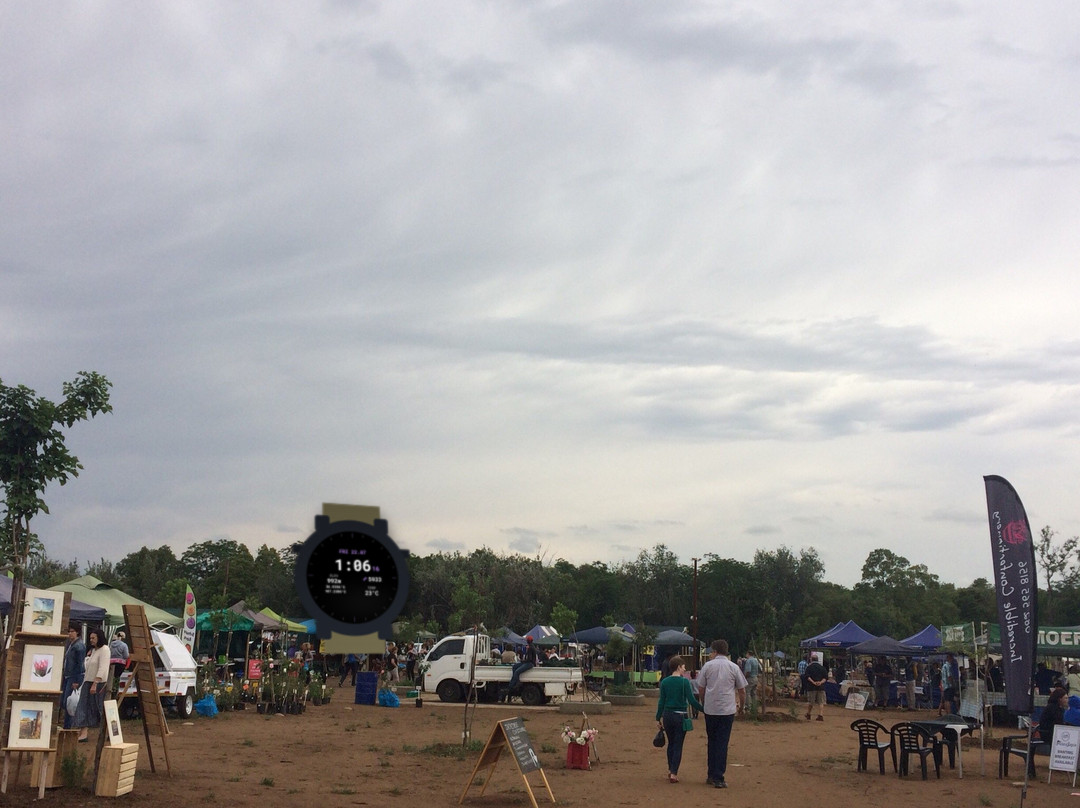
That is 1:06
